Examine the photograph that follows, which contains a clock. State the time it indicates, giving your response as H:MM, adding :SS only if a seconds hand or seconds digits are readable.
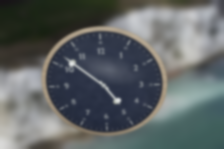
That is 4:52
